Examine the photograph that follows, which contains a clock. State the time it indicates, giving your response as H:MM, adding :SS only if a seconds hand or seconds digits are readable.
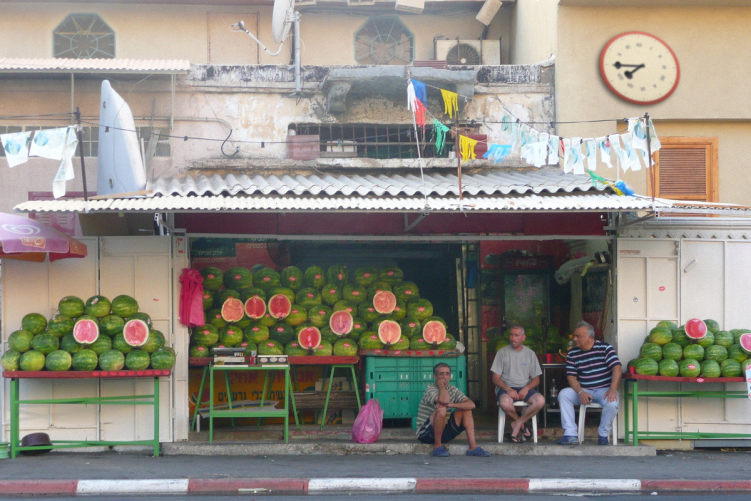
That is 7:45
